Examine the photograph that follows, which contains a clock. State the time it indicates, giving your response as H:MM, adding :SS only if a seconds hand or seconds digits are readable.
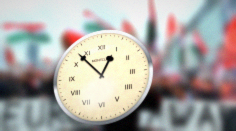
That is 12:53
